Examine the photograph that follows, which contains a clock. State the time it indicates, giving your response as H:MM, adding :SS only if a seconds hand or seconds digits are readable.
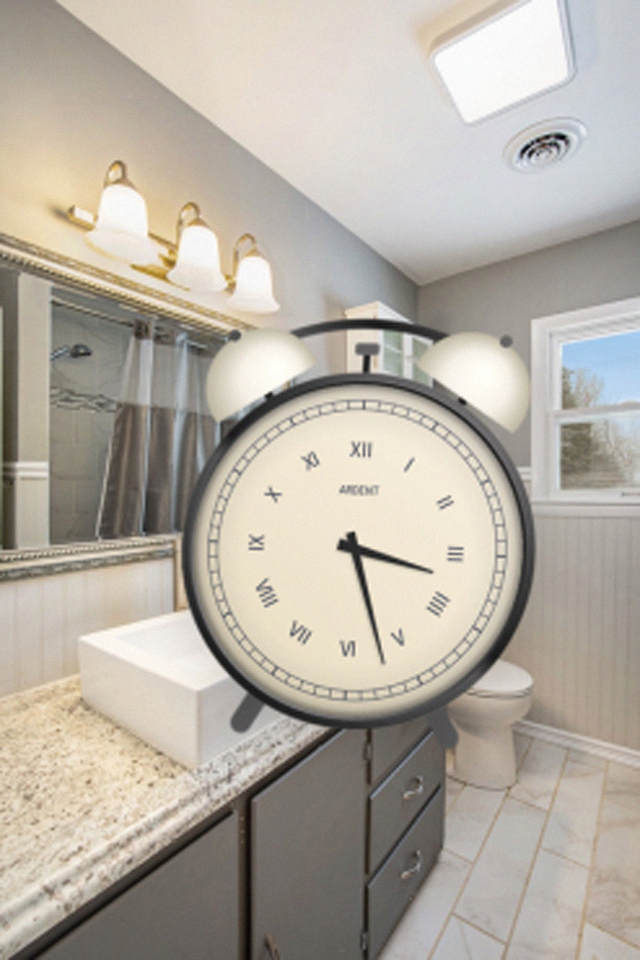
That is 3:27
